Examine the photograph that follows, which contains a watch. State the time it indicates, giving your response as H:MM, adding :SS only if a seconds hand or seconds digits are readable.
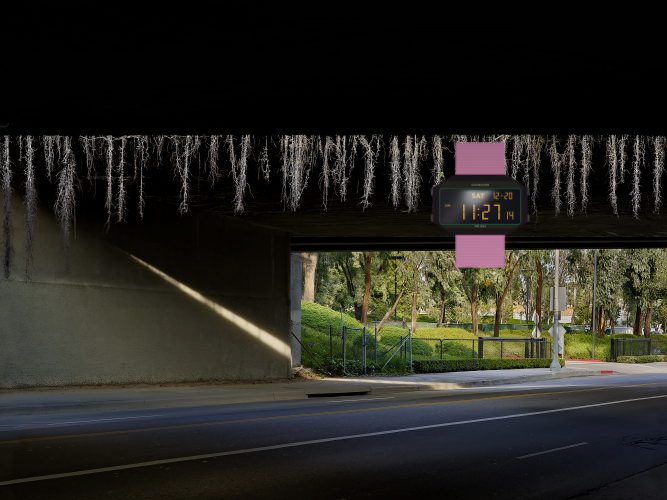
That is 11:27
